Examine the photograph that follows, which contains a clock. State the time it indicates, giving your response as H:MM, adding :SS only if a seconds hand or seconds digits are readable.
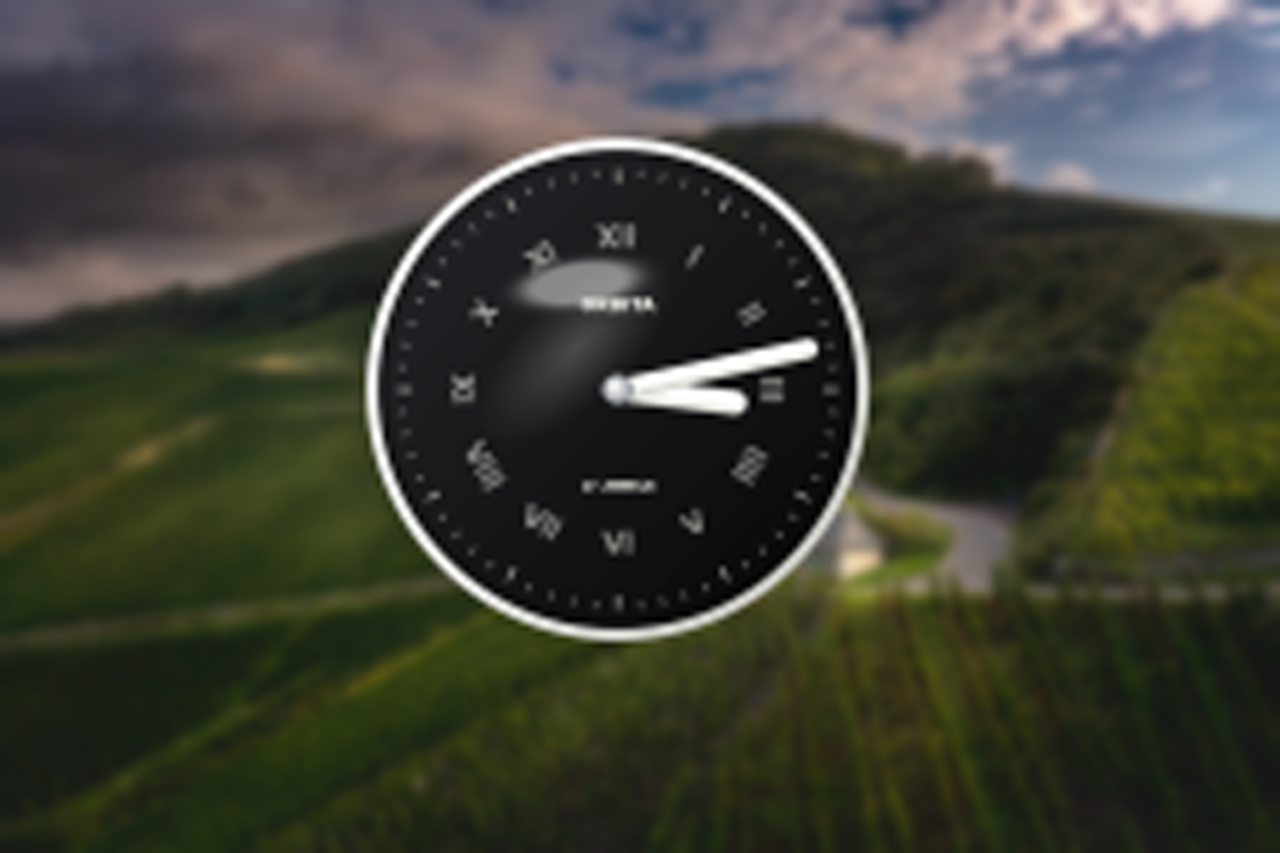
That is 3:13
